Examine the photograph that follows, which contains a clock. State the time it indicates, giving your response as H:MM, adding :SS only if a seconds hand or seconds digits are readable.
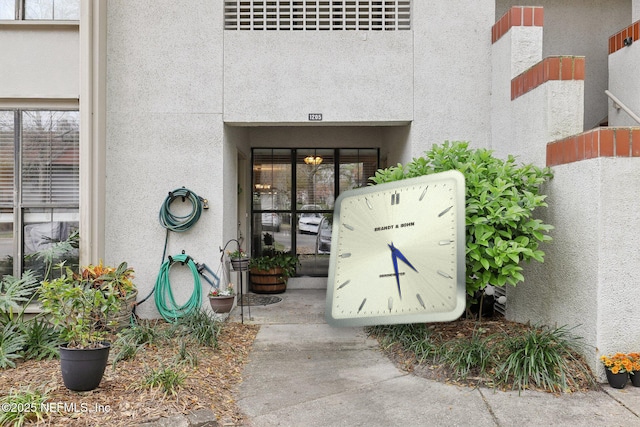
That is 4:28
